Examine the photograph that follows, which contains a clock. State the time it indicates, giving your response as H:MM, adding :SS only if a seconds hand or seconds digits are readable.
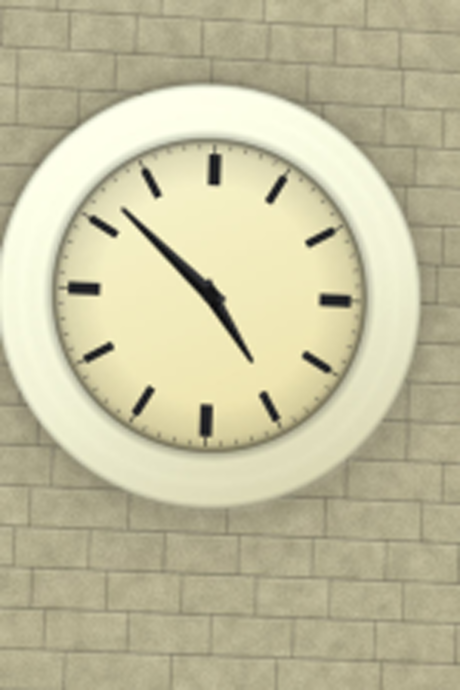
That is 4:52
